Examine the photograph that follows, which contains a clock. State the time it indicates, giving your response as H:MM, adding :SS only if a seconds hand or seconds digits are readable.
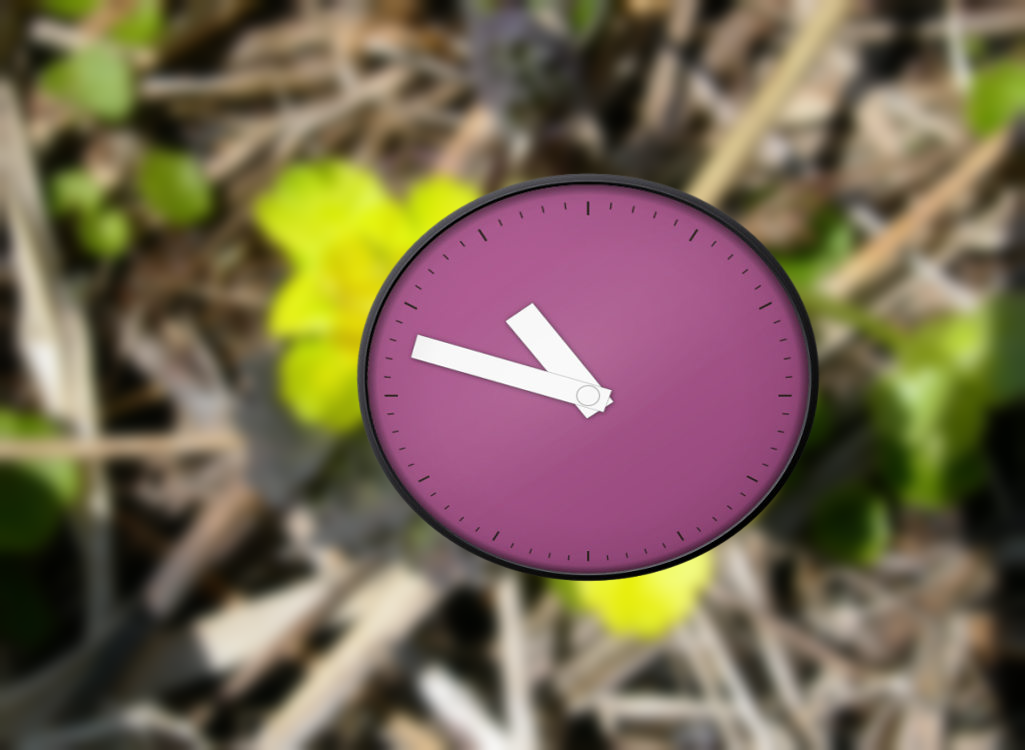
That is 10:48
